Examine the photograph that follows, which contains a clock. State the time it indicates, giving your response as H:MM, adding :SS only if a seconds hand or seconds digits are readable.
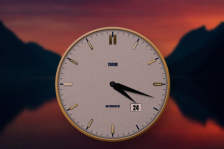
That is 4:18
